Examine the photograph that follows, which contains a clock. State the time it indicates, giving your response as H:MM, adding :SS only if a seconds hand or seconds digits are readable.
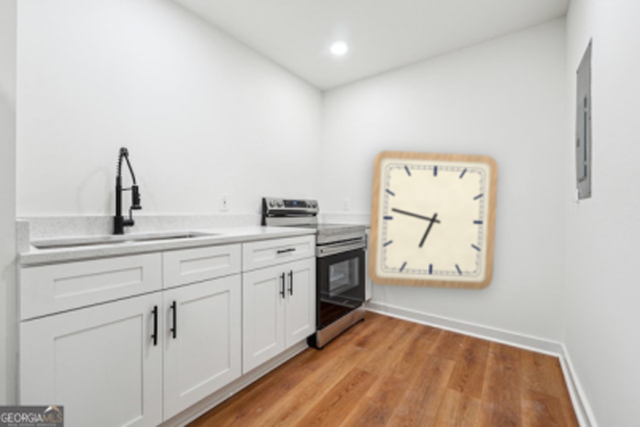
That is 6:47
